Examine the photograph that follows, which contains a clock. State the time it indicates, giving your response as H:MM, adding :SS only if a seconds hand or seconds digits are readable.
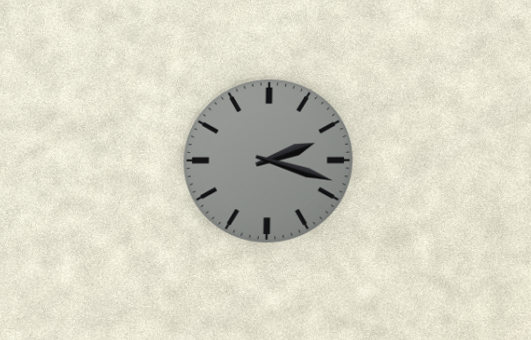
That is 2:18
